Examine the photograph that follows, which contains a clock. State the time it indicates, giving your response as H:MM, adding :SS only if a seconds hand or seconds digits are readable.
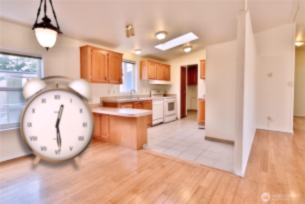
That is 12:29
